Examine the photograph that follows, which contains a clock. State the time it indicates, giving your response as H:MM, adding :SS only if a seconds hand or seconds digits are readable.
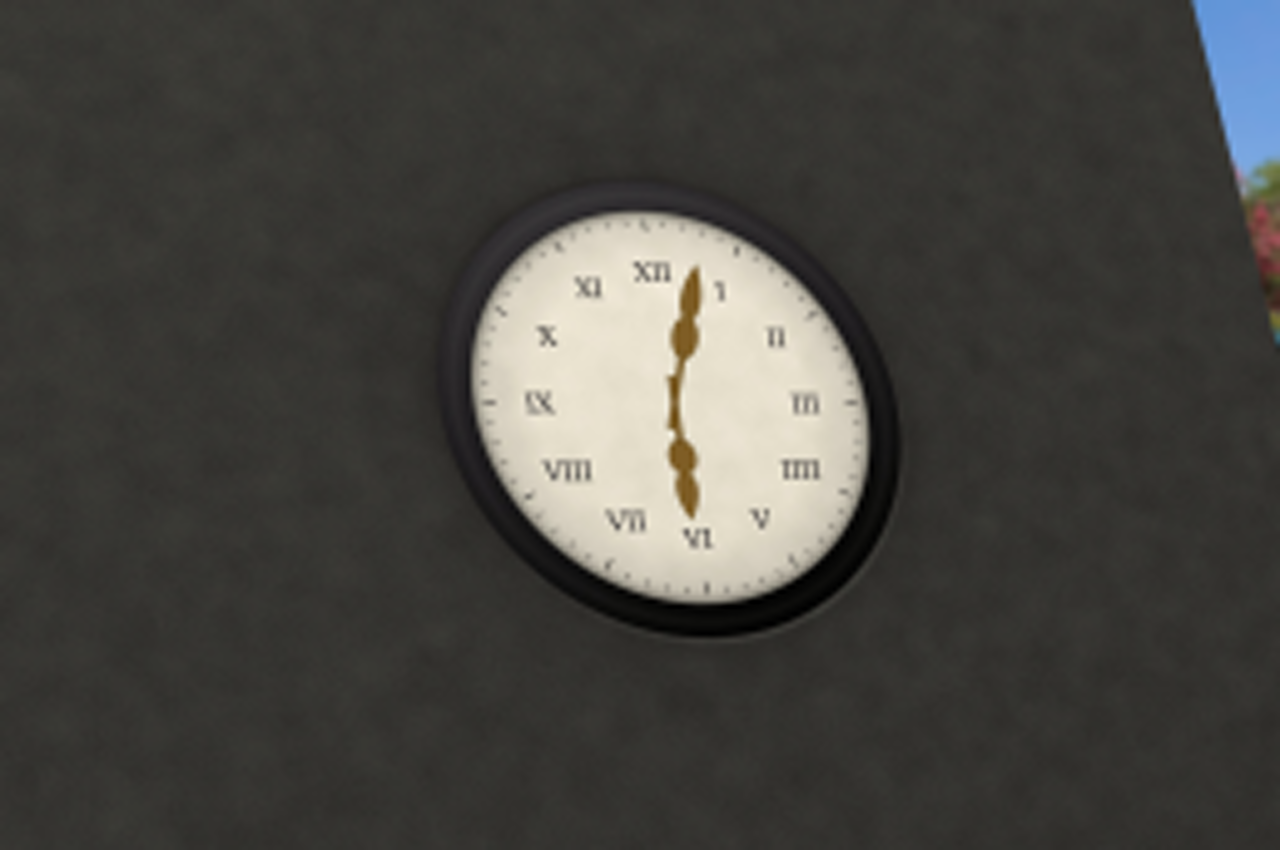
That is 6:03
